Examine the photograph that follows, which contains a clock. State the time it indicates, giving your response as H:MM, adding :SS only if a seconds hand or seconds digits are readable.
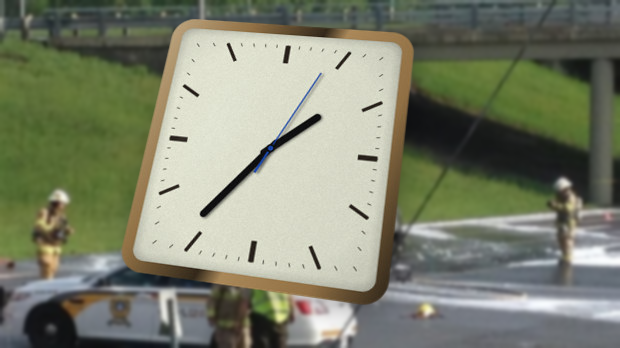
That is 1:36:04
